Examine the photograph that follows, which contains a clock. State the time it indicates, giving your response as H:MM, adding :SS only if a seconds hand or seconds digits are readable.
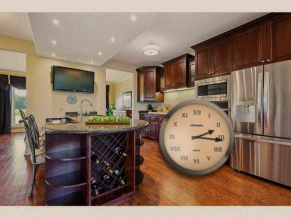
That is 2:16
